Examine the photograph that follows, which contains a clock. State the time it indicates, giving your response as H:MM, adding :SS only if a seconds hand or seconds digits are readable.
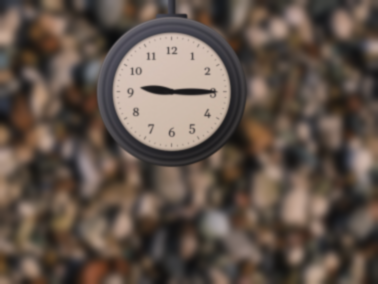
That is 9:15
